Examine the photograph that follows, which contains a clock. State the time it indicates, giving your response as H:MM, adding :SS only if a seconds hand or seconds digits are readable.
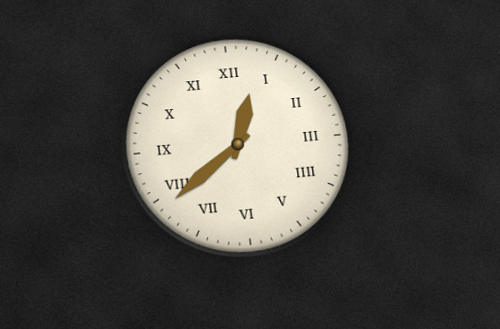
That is 12:39
